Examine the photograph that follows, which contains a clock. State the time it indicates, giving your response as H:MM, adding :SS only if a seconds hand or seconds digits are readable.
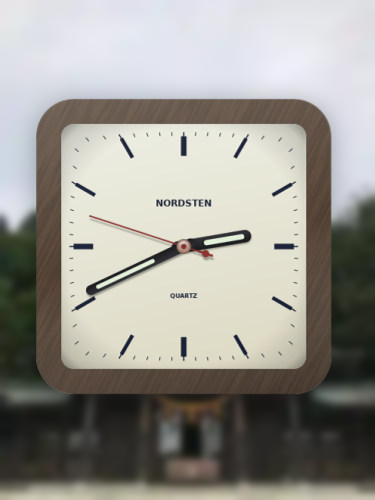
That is 2:40:48
